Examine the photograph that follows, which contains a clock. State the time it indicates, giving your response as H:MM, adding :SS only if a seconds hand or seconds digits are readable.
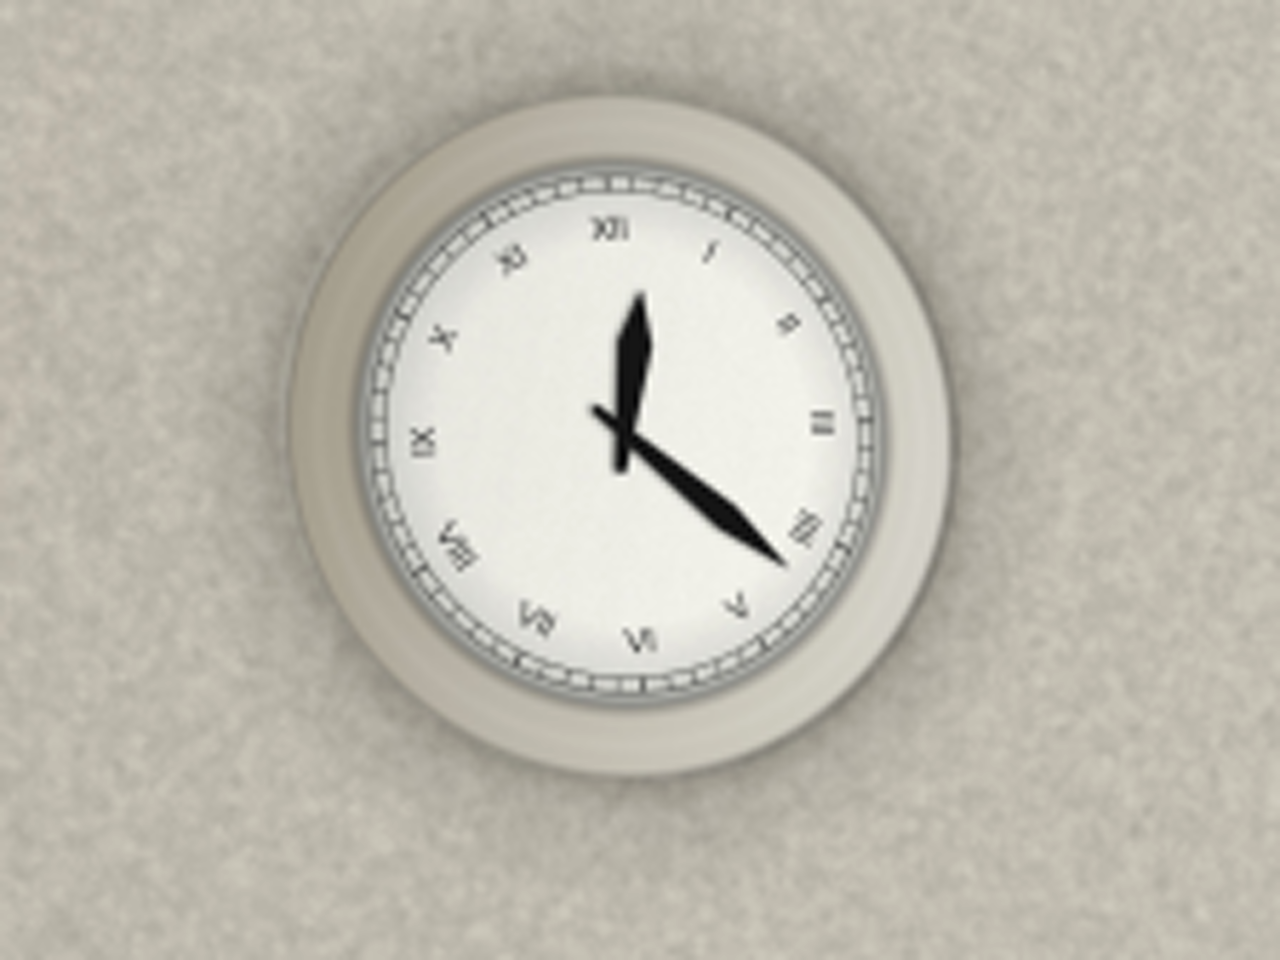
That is 12:22
